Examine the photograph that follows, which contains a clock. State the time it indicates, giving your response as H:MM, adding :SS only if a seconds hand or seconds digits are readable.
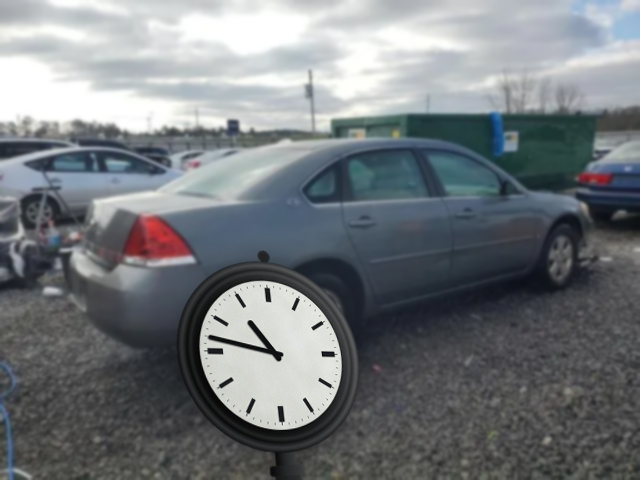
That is 10:47
